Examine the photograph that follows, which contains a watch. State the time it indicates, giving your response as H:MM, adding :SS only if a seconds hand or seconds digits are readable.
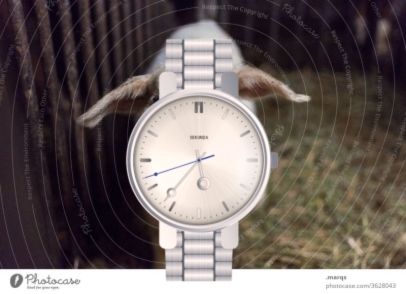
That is 5:36:42
